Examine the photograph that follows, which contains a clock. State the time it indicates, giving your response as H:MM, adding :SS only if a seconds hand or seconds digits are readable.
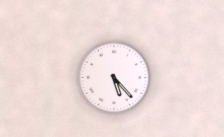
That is 5:23
